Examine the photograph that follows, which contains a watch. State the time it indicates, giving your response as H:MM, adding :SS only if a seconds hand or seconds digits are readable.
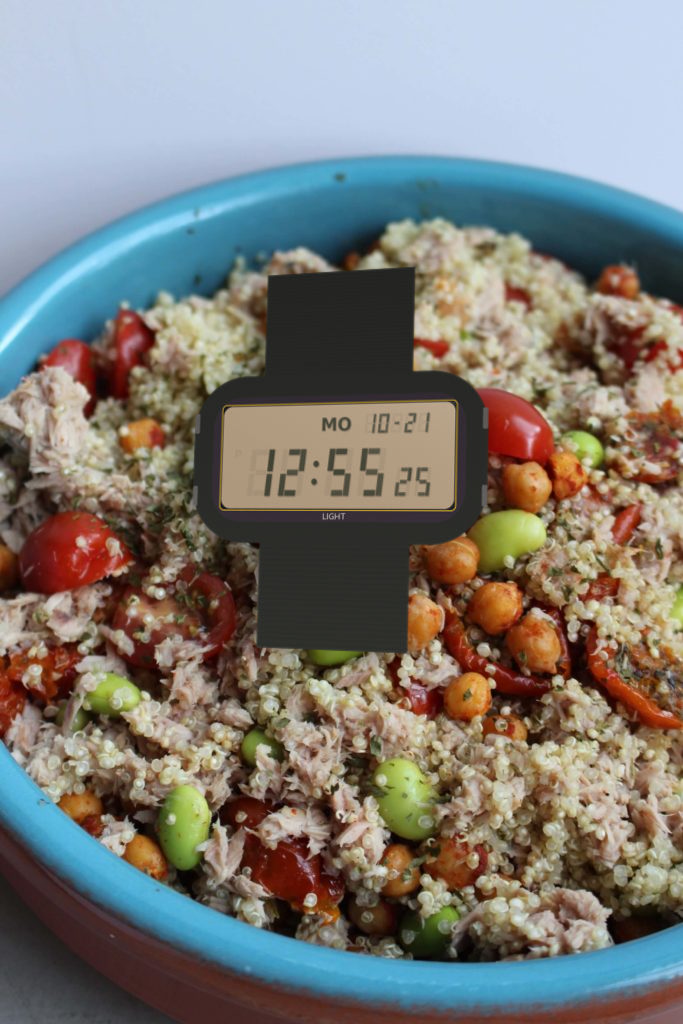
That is 12:55:25
